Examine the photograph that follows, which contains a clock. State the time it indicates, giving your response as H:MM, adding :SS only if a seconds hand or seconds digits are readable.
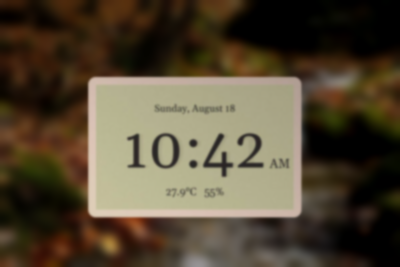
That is 10:42
